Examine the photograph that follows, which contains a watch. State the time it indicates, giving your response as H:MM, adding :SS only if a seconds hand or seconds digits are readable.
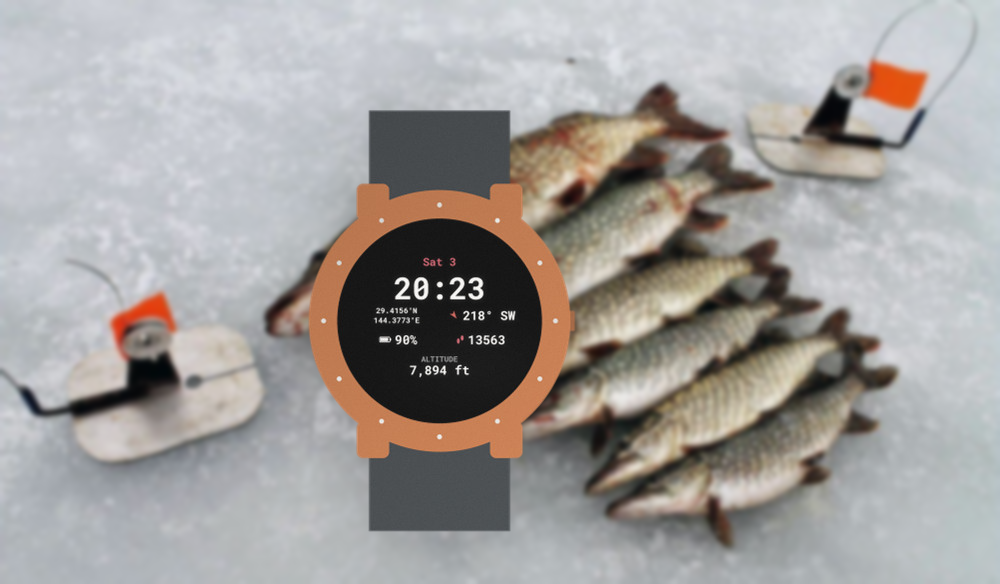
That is 20:23
